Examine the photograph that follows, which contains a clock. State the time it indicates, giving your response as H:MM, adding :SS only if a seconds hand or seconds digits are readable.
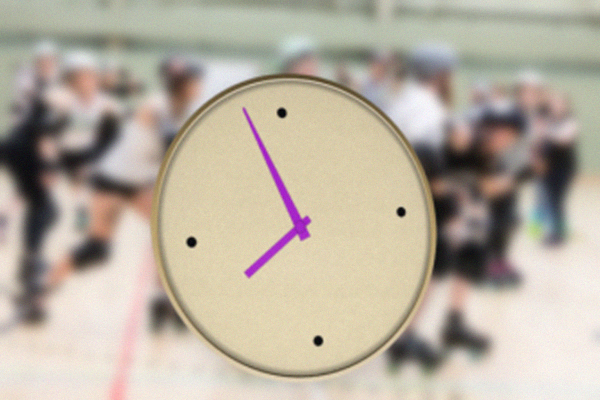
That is 7:57
